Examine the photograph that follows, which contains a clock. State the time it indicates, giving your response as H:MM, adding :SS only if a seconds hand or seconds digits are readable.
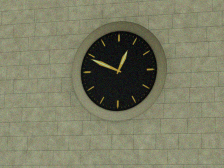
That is 12:49
